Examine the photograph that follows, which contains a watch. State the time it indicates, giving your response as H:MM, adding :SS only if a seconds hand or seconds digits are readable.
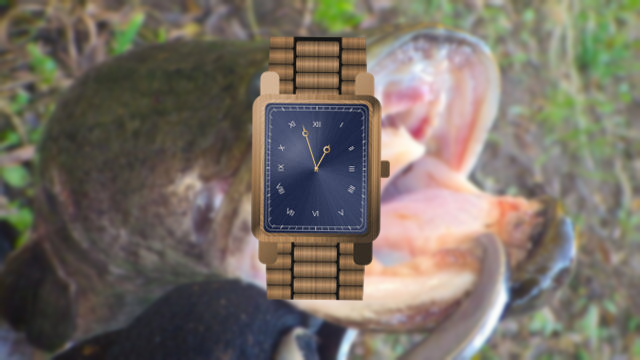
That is 12:57
